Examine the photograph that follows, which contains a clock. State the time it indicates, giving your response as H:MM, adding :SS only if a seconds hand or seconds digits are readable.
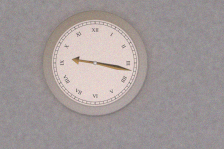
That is 9:17
